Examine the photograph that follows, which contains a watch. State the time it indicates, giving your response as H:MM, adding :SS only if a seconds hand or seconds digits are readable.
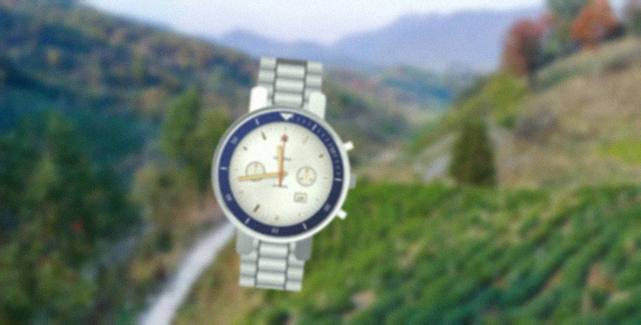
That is 11:43
